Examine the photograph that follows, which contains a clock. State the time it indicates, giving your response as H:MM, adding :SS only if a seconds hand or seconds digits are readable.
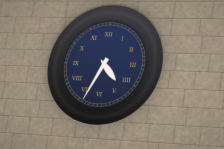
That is 4:34
